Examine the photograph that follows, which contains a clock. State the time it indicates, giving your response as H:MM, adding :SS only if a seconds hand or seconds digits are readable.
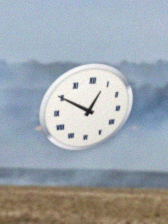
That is 12:50
